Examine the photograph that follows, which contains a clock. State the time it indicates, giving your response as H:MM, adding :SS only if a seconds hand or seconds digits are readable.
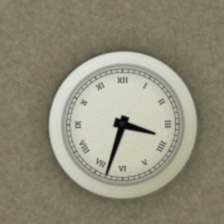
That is 3:33
